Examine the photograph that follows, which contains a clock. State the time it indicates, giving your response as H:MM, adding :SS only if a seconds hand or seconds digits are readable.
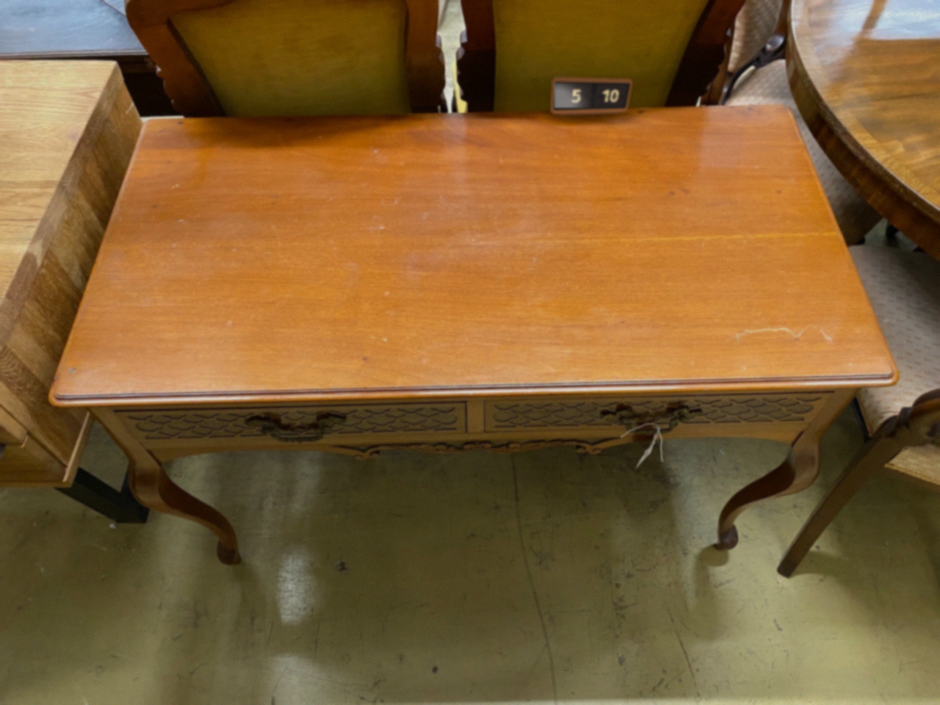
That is 5:10
